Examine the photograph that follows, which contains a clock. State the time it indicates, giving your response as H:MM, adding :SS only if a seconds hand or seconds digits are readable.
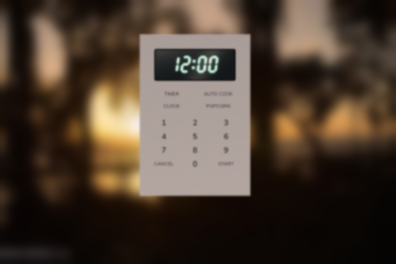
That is 12:00
